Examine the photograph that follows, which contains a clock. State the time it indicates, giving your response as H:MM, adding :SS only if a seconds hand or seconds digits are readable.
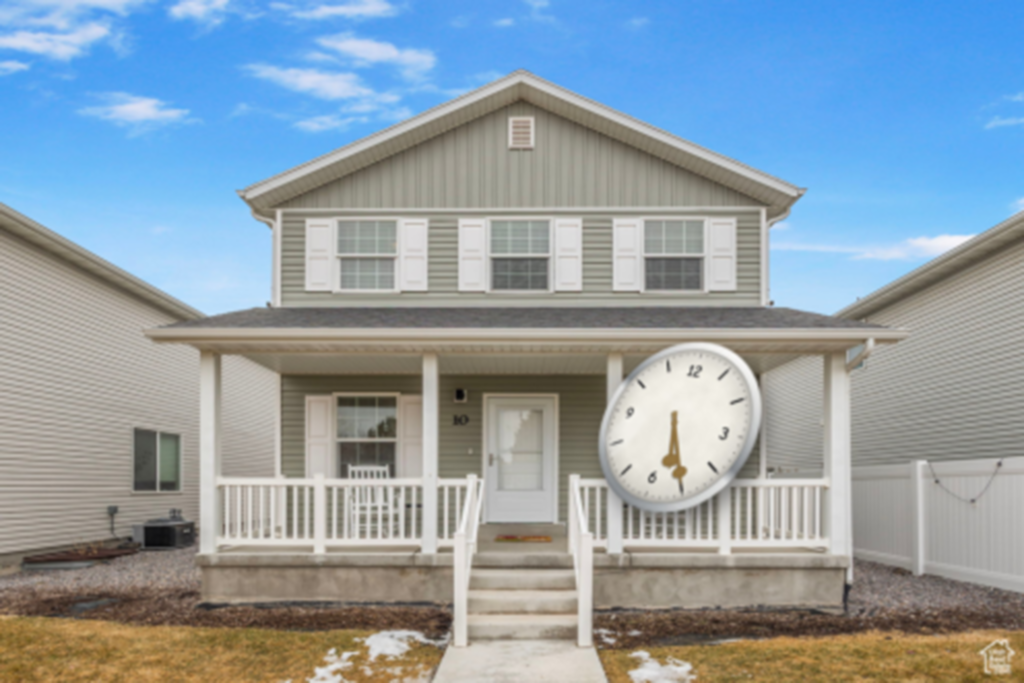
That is 5:25
